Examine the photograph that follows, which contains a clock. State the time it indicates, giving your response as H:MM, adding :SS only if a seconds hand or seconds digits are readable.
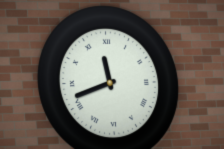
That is 11:42
